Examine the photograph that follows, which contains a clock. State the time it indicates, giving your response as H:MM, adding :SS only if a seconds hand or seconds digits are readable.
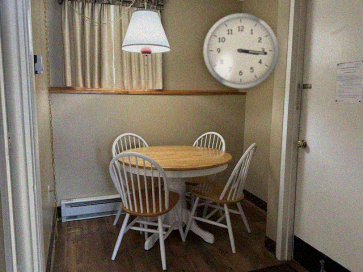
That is 3:16
